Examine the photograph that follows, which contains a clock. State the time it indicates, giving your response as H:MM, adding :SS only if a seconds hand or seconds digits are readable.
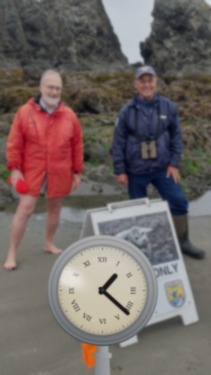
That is 1:22
